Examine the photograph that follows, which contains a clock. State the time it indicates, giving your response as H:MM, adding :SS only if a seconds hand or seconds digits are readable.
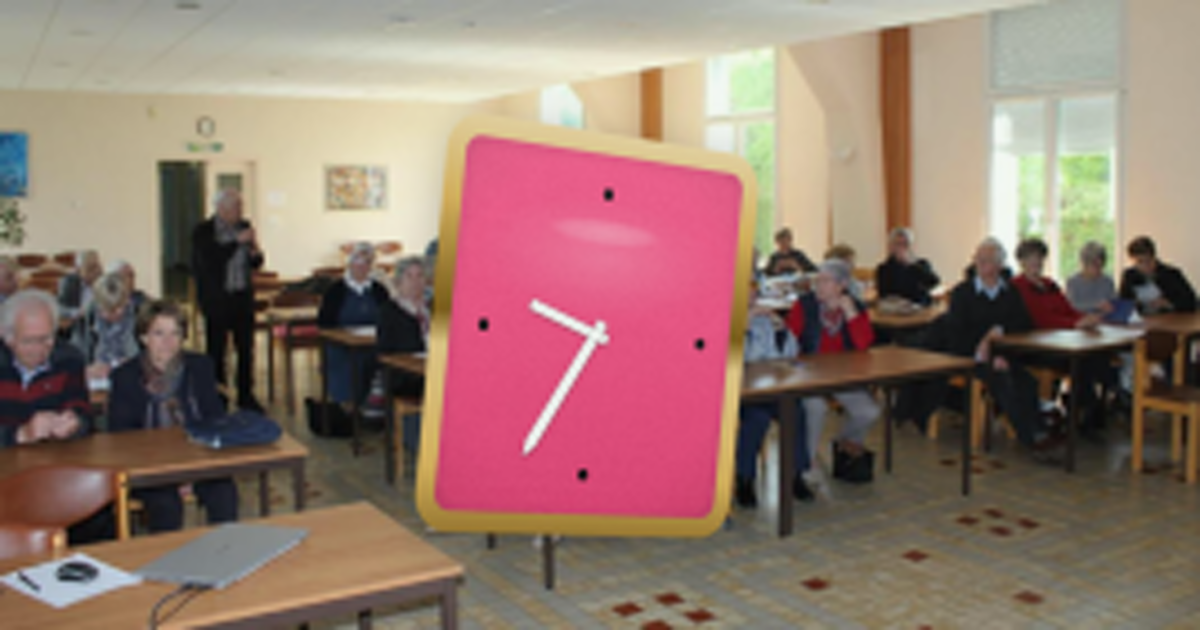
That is 9:35
